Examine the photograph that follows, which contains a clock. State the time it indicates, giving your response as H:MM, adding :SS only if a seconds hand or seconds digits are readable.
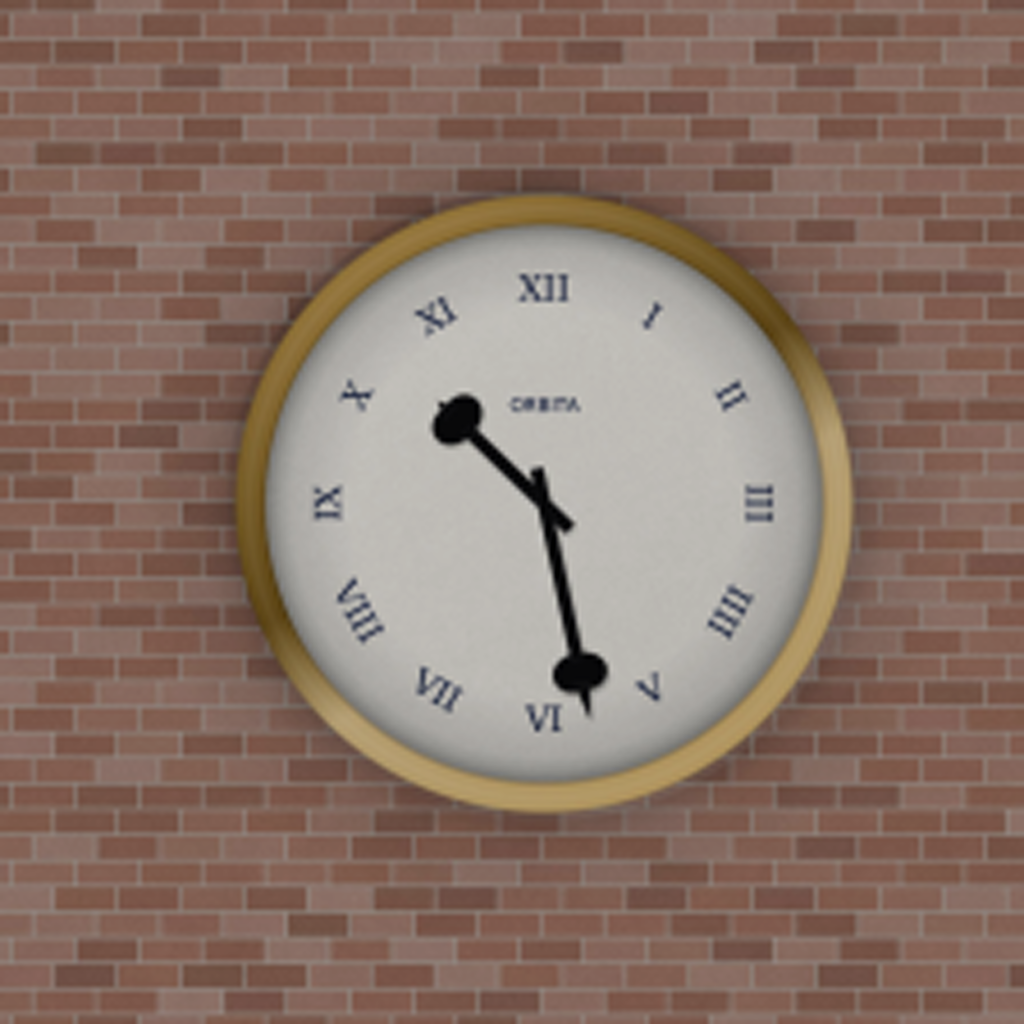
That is 10:28
